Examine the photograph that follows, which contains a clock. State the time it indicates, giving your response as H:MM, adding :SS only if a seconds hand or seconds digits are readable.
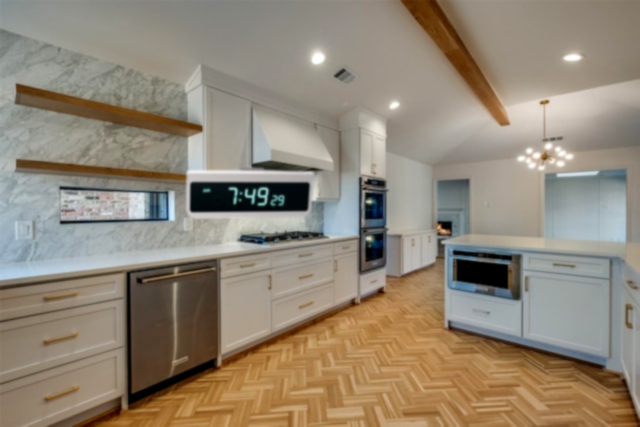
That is 7:49
